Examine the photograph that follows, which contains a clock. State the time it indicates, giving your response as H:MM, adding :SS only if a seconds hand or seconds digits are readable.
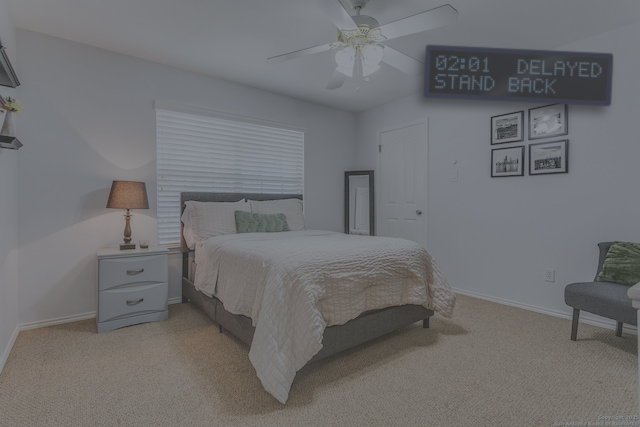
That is 2:01
